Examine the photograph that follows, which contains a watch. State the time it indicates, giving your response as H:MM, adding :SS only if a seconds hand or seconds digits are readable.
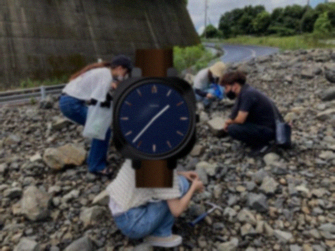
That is 1:37
